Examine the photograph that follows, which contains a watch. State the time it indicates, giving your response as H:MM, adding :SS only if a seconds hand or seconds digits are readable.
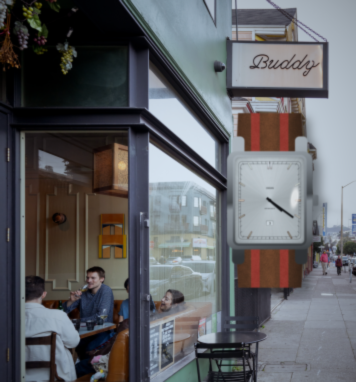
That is 4:21
